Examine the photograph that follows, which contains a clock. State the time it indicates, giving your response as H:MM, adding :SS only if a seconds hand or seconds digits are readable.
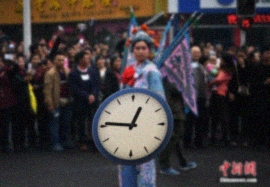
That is 12:46
